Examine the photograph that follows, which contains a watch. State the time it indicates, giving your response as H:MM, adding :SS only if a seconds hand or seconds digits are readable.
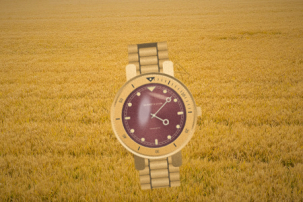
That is 4:08
